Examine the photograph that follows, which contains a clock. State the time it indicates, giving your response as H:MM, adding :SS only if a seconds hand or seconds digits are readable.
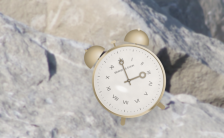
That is 3:00
